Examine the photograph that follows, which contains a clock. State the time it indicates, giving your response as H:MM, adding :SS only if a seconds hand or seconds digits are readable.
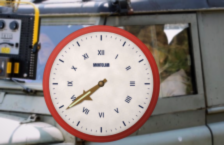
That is 7:39
